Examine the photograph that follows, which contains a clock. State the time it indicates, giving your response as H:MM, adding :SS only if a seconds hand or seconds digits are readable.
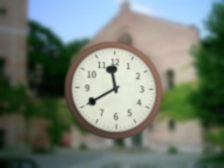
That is 11:40
